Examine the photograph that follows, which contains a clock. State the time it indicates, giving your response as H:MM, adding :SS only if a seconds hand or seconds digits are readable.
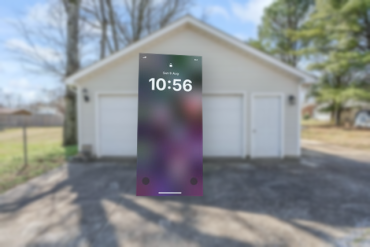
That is 10:56
